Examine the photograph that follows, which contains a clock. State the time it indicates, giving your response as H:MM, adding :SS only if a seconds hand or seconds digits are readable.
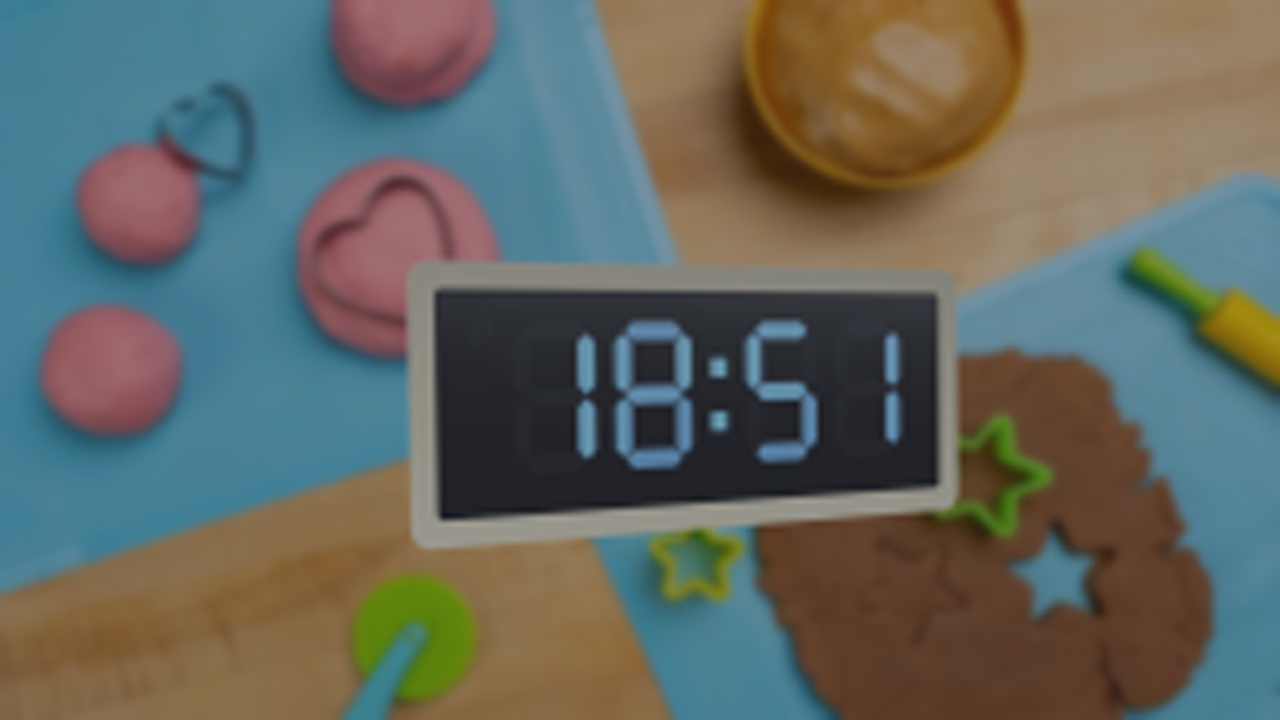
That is 18:51
